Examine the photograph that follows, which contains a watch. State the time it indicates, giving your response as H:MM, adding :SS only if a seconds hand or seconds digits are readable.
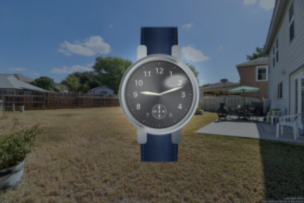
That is 9:12
